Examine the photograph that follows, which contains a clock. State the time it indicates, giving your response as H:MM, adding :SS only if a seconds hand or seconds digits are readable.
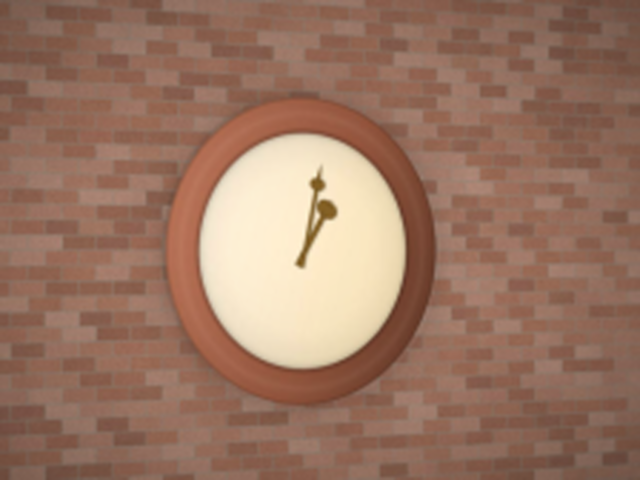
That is 1:02
